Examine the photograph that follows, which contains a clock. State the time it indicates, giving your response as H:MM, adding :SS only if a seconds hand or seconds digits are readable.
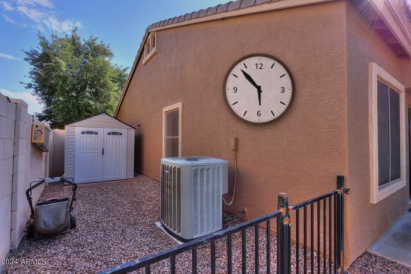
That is 5:53
